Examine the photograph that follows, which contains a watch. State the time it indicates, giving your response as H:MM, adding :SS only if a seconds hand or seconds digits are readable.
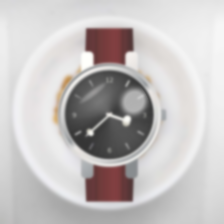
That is 3:38
